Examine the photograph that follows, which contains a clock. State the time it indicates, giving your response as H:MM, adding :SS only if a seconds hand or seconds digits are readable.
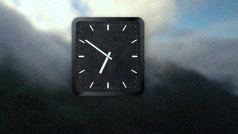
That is 6:51
